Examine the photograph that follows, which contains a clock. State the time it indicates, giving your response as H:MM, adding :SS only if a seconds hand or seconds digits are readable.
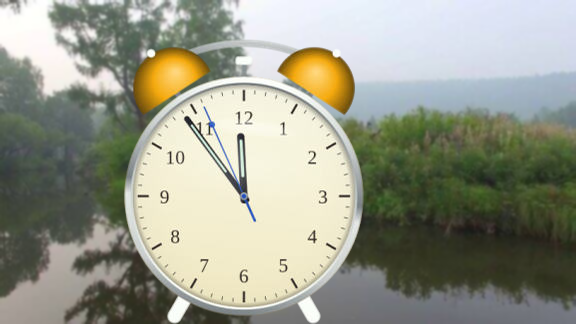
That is 11:53:56
